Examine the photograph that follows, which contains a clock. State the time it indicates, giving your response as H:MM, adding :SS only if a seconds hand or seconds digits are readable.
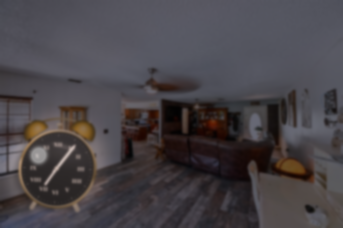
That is 7:06
